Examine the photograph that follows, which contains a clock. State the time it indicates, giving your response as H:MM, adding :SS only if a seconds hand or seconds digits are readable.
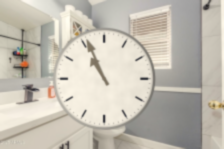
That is 10:56
